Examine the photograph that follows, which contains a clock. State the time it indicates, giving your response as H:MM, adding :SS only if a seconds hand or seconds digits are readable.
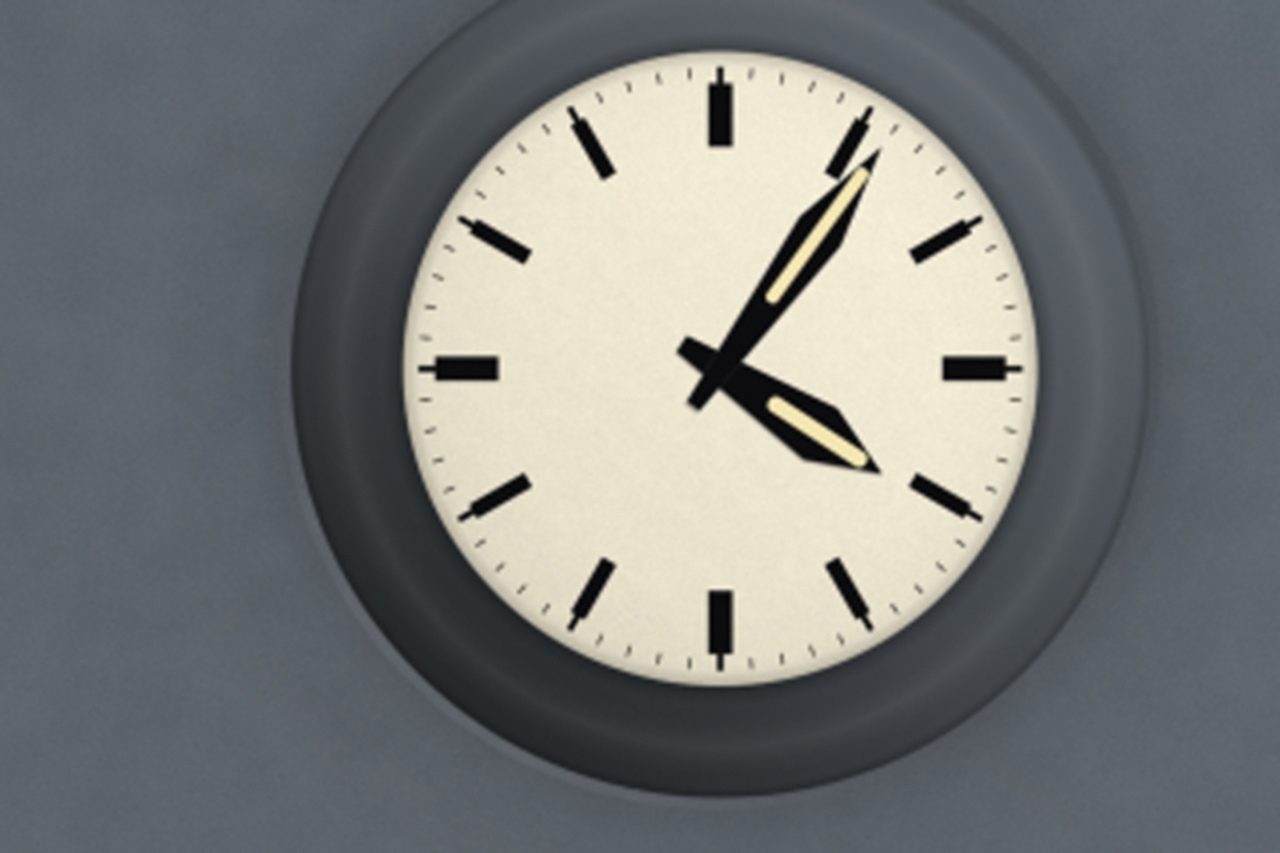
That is 4:06
